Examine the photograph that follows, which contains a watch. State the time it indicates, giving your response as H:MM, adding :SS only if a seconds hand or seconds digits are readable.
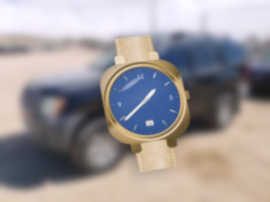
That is 1:39
